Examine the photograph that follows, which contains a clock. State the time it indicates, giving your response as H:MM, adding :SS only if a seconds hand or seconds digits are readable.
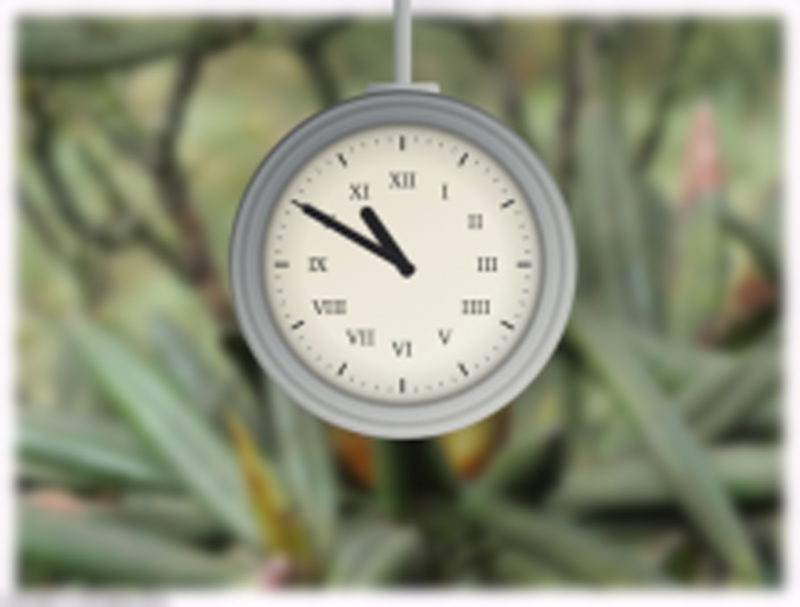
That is 10:50
